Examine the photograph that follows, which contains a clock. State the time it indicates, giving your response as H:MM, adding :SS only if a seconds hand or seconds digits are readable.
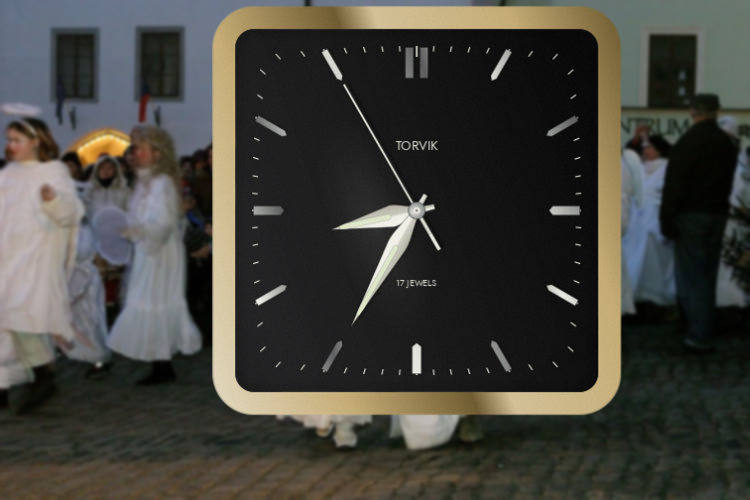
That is 8:34:55
